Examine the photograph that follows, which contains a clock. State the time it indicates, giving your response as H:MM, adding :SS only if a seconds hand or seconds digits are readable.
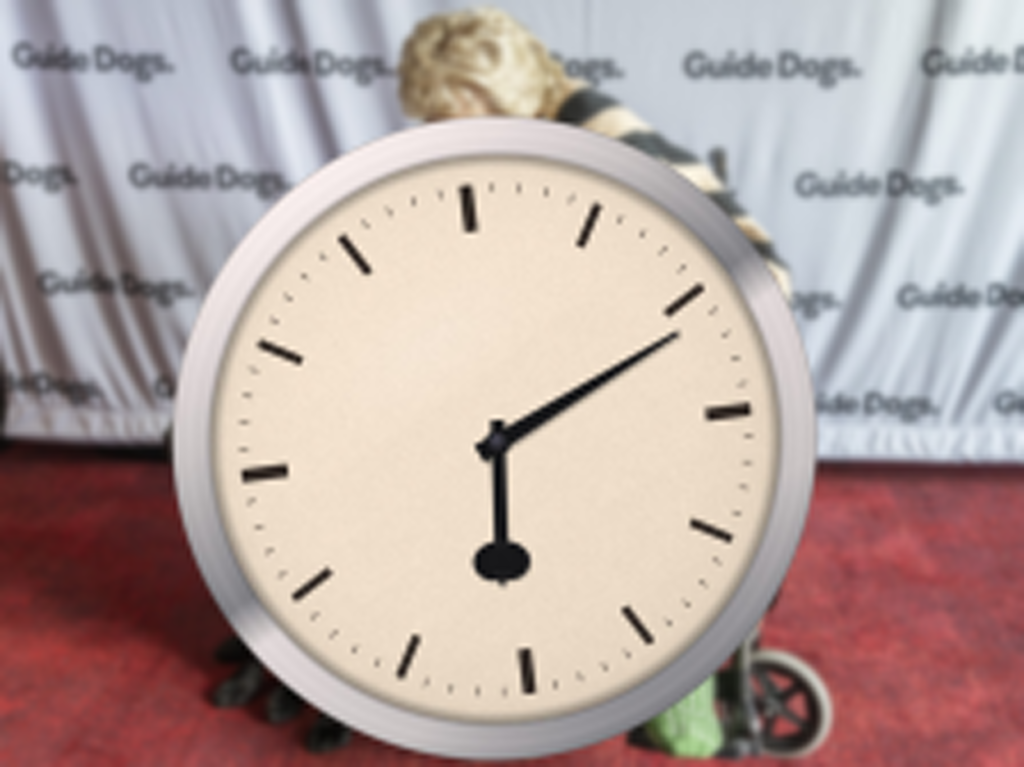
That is 6:11
